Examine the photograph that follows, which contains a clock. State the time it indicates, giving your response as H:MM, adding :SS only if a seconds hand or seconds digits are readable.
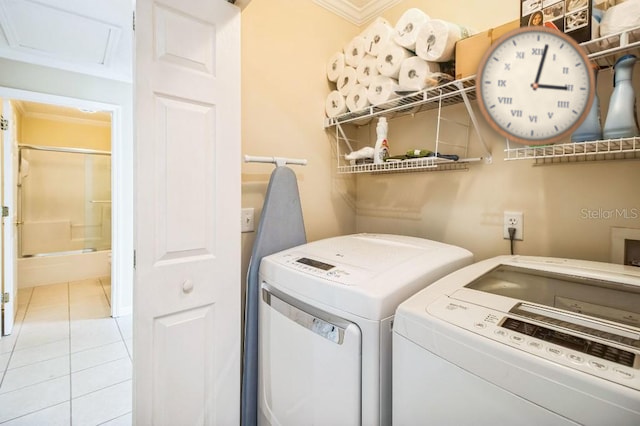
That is 3:02
